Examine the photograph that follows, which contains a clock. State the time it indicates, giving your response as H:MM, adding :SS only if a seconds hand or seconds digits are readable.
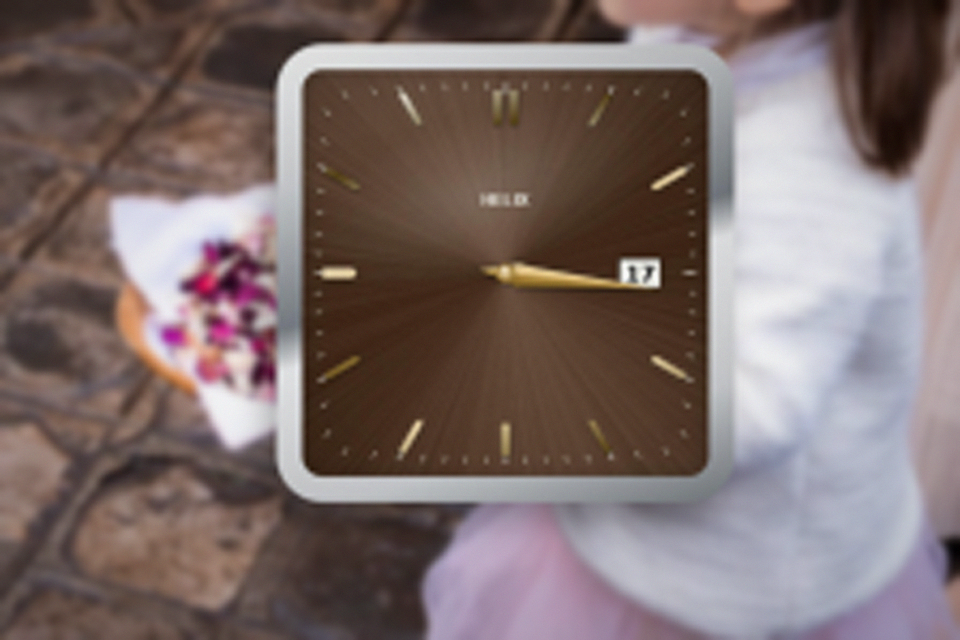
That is 3:16
